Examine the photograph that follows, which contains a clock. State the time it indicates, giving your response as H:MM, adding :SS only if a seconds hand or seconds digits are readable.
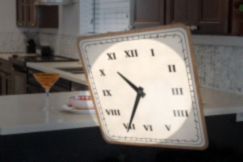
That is 10:35
